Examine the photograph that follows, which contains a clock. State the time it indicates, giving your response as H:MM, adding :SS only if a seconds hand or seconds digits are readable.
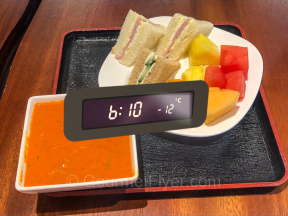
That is 6:10
